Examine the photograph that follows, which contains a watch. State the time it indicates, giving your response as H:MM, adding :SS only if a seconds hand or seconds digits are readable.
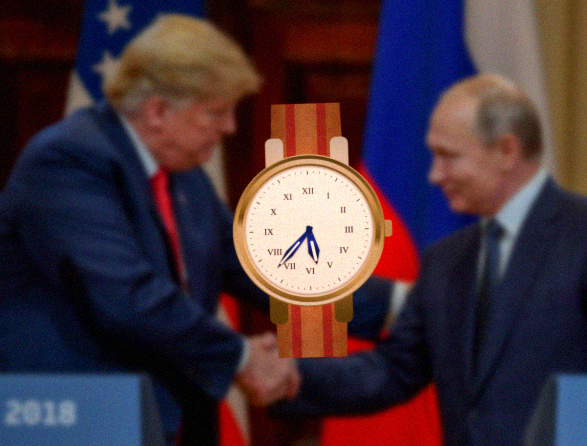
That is 5:37
